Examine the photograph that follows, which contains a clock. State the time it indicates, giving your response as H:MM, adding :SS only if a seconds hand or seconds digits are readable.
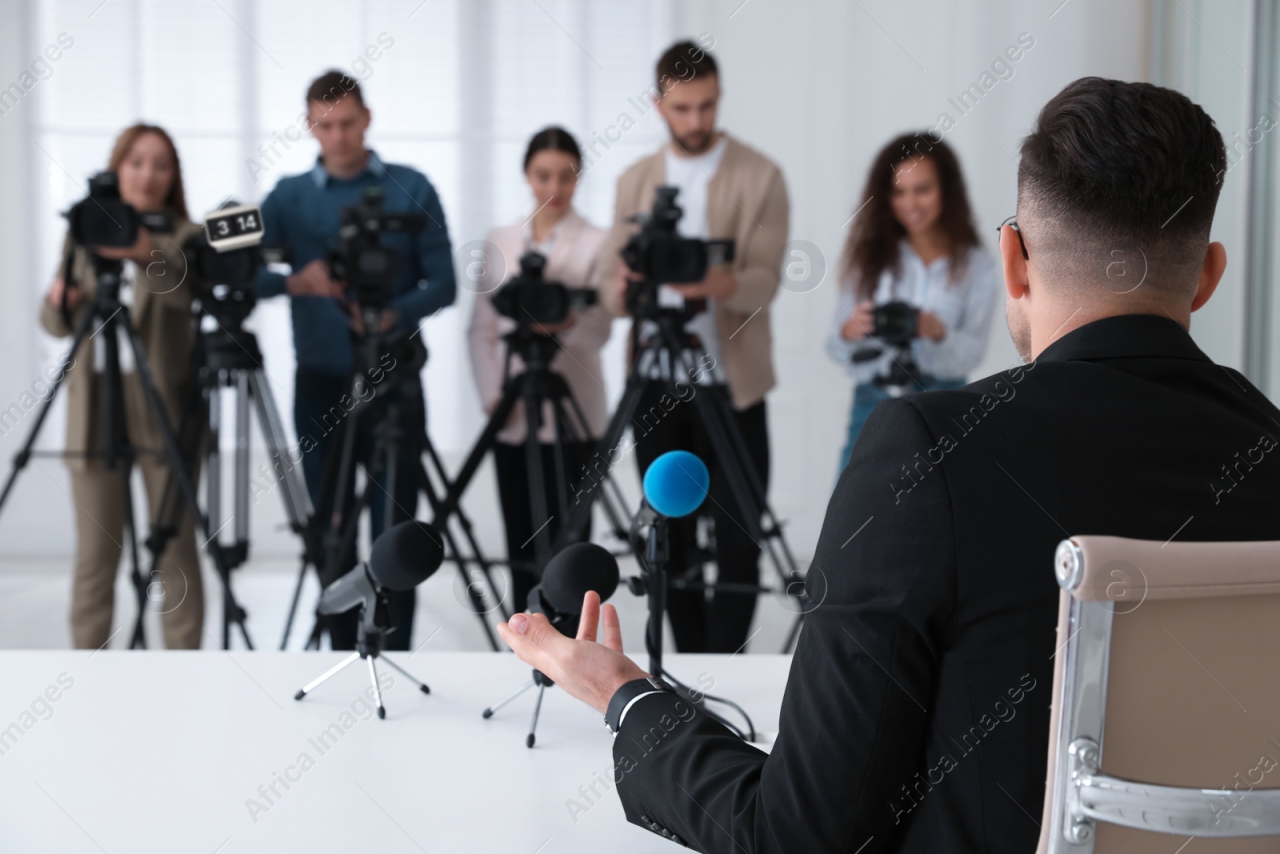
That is 3:14
